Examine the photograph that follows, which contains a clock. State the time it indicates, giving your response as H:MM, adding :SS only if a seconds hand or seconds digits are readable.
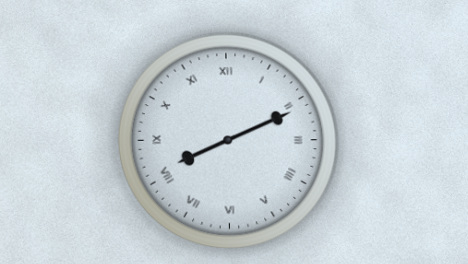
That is 8:11
